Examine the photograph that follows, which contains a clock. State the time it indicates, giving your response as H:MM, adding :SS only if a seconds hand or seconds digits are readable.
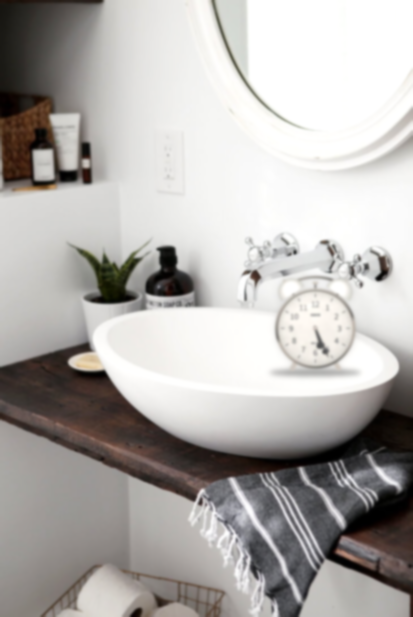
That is 5:26
